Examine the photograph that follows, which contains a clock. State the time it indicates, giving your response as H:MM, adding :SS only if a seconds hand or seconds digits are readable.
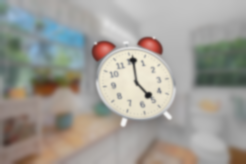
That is 5:01
